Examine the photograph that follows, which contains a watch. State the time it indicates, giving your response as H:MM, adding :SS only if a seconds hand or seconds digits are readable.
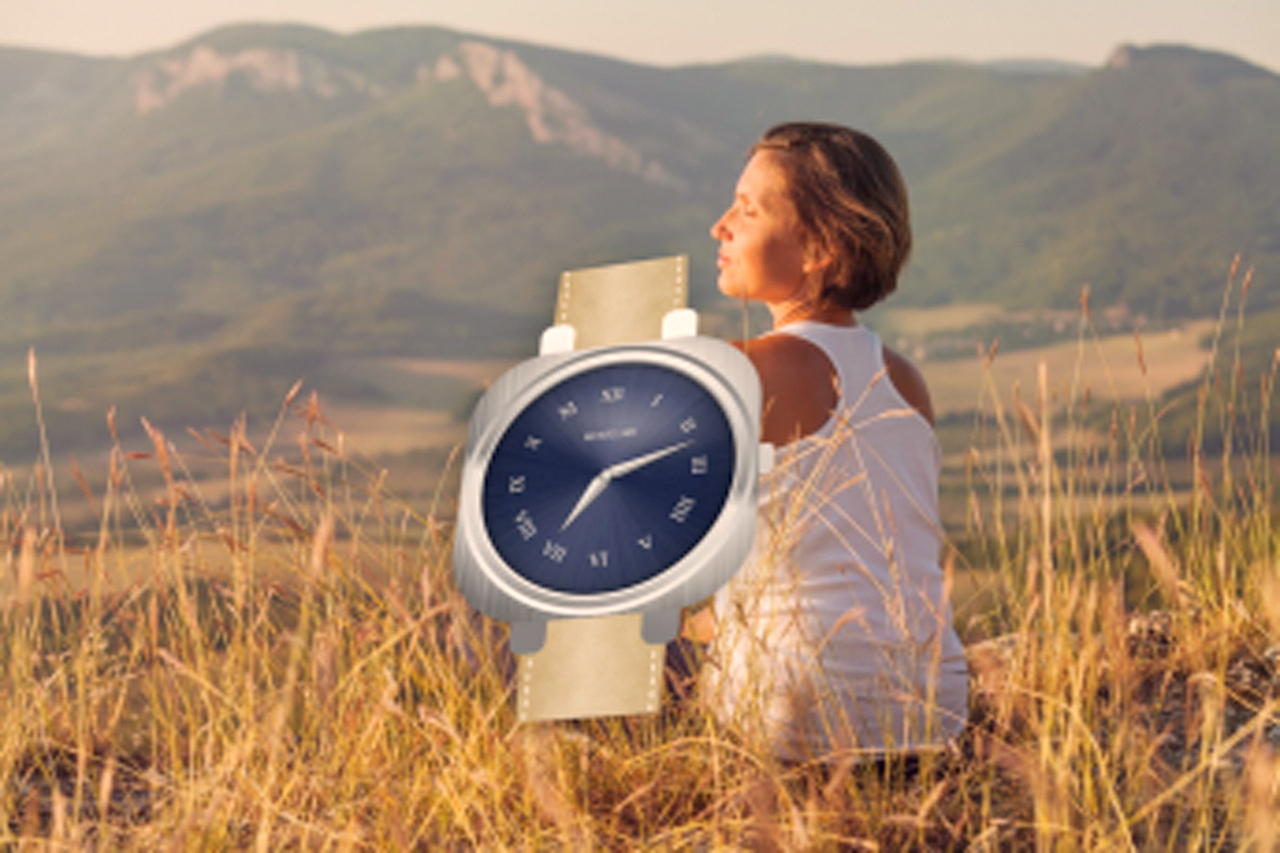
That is 7:12
